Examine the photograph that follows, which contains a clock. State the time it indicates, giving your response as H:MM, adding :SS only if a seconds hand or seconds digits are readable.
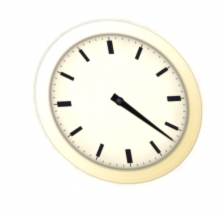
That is 4:22
